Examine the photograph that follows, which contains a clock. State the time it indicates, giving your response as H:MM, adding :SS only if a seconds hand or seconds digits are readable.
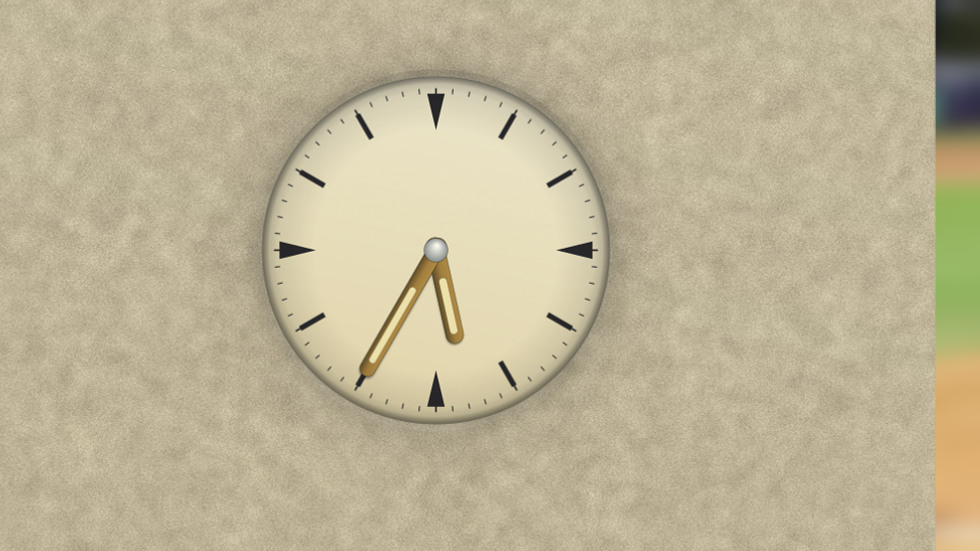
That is 5:35
